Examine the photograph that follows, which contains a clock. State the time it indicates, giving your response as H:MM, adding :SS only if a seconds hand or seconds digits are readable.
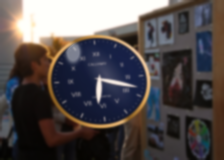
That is 6:18
